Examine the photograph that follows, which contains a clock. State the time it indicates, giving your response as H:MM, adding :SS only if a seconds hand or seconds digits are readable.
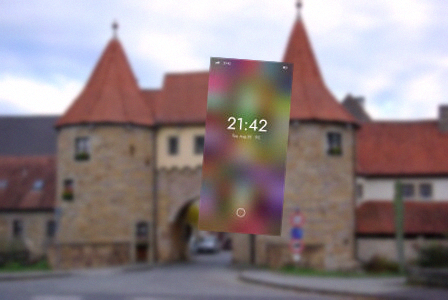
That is 21:42
